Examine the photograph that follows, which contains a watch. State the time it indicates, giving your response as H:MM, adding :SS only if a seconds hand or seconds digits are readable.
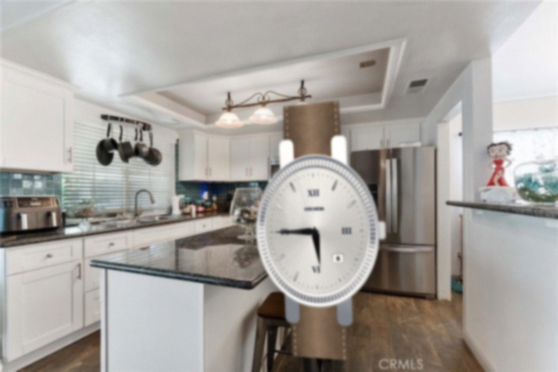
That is 5:45
